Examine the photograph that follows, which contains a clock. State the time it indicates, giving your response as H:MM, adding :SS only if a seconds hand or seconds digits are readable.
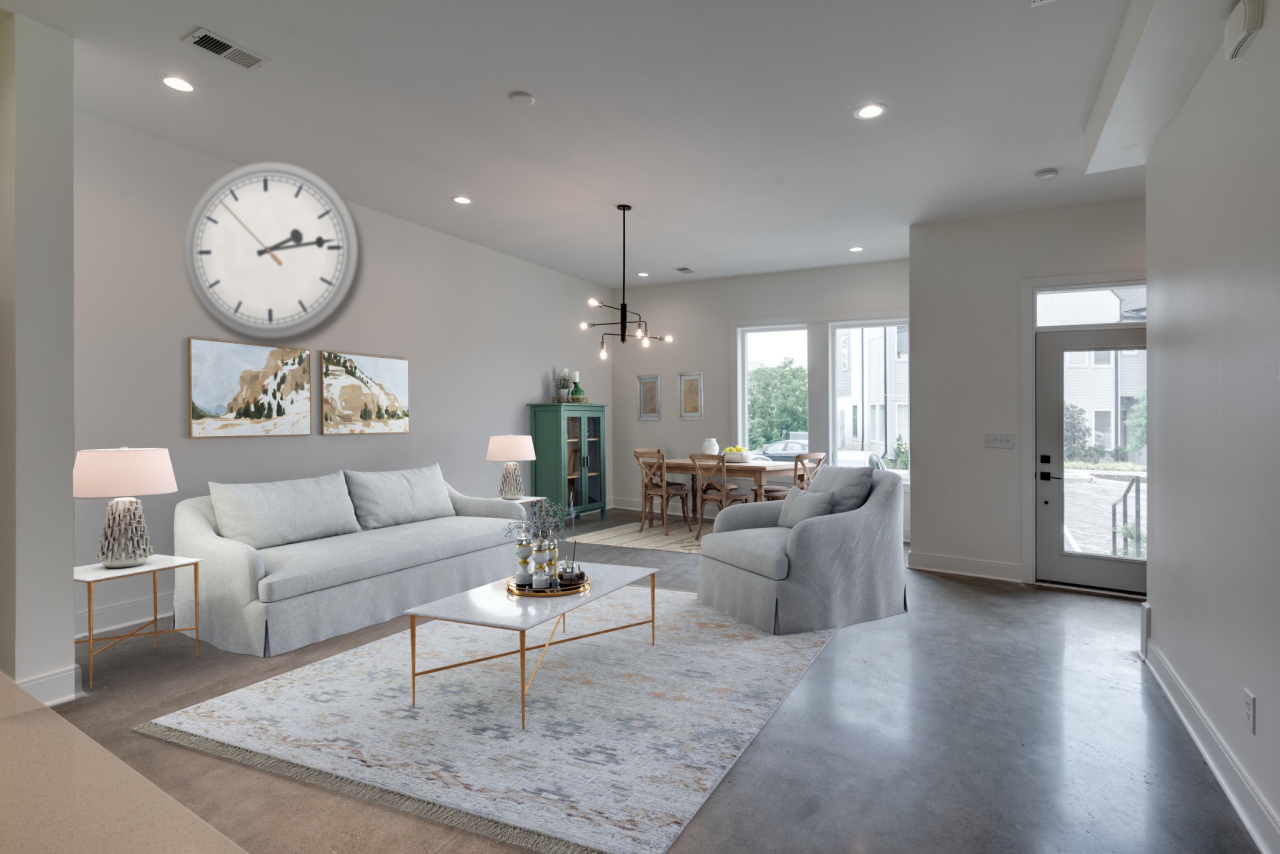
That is 2:13:53
